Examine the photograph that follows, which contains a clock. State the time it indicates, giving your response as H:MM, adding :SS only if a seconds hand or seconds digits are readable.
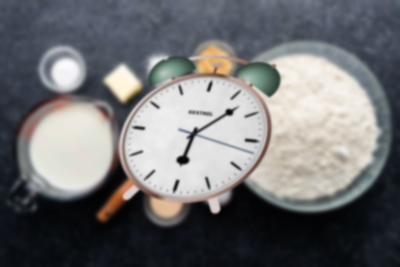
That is 6:07:17
